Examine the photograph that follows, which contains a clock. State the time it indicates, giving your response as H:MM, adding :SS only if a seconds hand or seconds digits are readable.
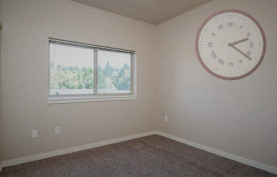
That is 2:21
